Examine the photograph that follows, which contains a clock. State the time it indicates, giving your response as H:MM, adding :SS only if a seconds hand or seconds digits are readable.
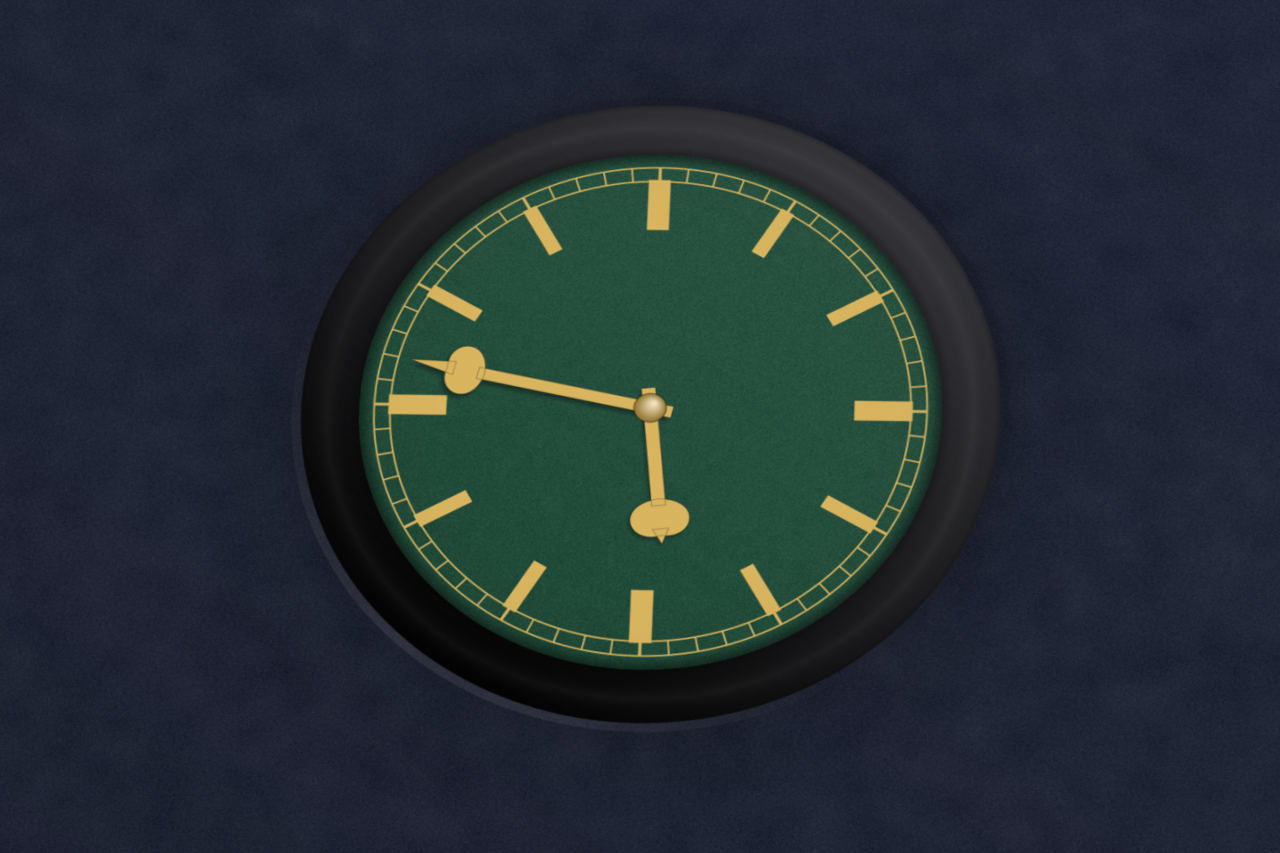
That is 5:47
